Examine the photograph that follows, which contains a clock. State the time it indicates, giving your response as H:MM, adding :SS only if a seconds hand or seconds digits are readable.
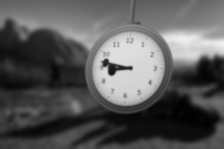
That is 8:47
